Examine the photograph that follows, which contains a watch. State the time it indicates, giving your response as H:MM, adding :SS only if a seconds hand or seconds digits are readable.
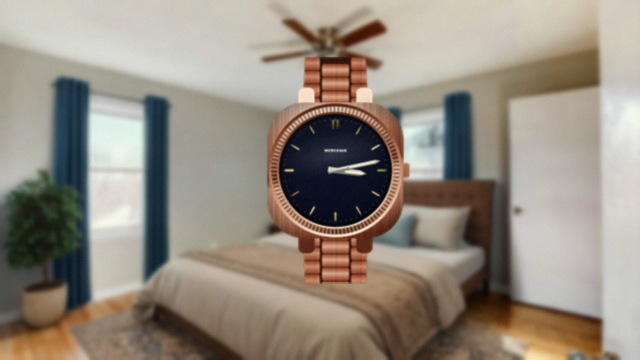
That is 3:13
